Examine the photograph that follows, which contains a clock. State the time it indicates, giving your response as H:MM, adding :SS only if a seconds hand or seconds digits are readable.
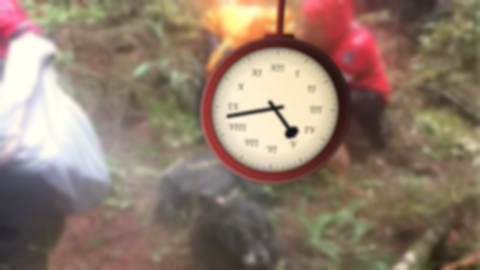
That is 4:43
